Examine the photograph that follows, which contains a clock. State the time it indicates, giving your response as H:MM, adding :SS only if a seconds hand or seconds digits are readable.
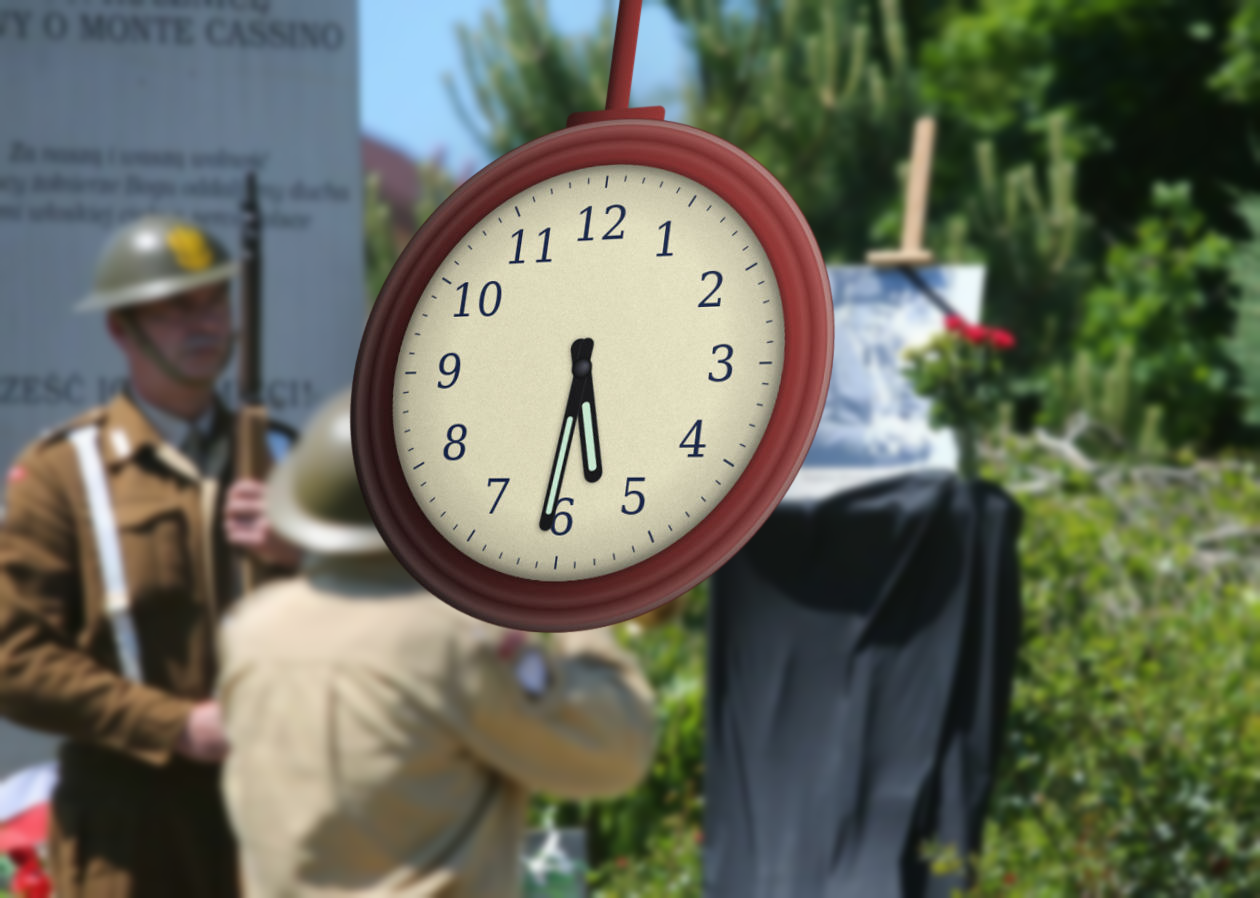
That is 5:31
